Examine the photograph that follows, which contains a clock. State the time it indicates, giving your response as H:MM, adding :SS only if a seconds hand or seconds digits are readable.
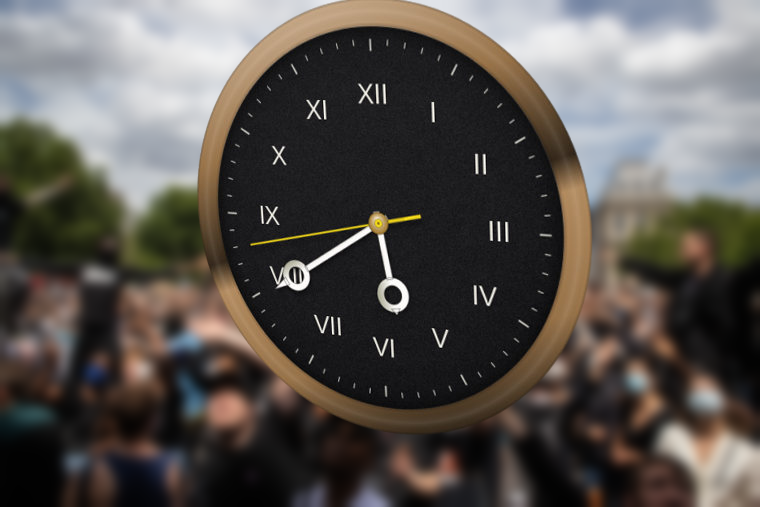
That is 5:39:43
